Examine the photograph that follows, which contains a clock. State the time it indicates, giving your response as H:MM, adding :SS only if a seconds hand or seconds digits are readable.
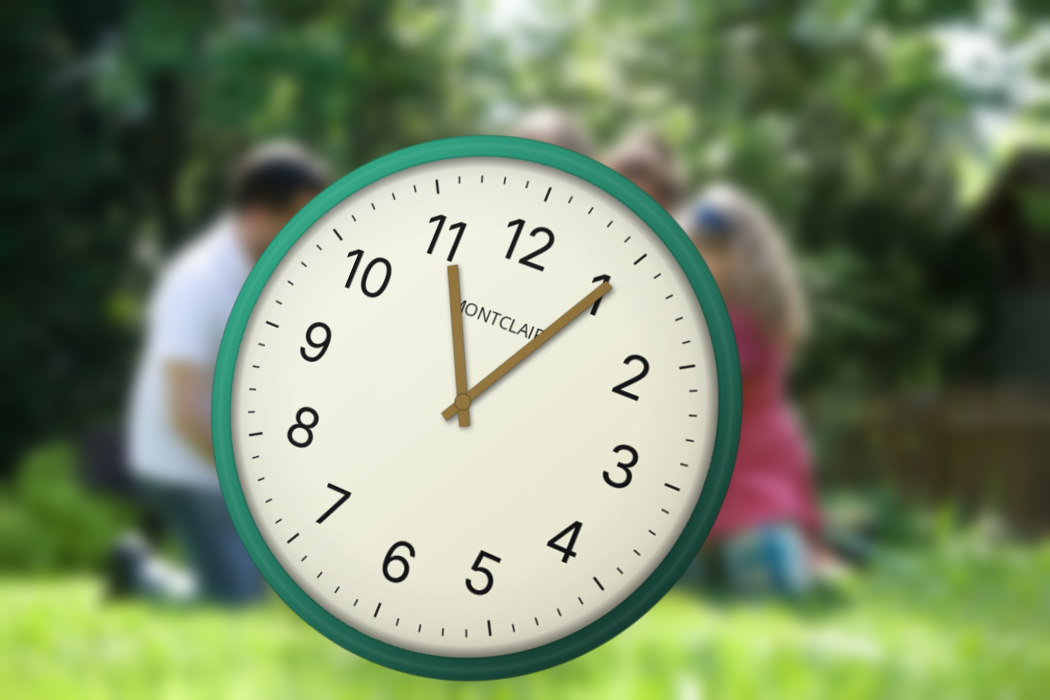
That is 11:05
